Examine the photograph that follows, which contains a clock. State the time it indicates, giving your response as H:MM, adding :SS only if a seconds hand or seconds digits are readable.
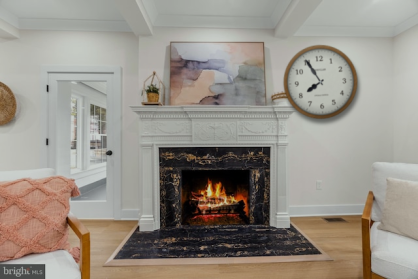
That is 7:55
